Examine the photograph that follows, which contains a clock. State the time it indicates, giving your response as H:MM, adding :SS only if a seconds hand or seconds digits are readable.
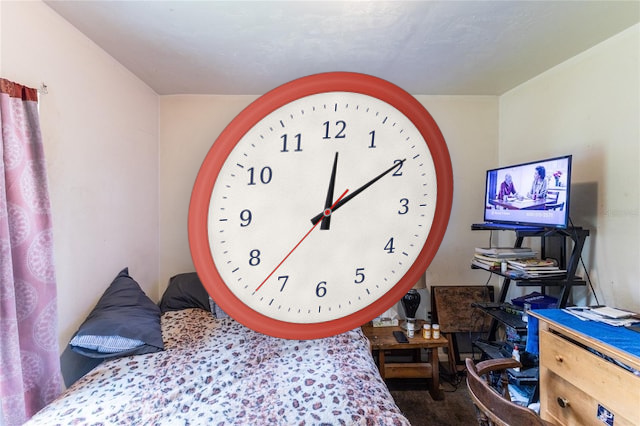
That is 12:09:37
